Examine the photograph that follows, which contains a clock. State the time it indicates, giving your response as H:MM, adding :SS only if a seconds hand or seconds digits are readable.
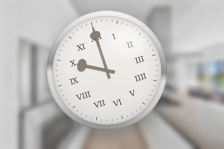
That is 10:00
